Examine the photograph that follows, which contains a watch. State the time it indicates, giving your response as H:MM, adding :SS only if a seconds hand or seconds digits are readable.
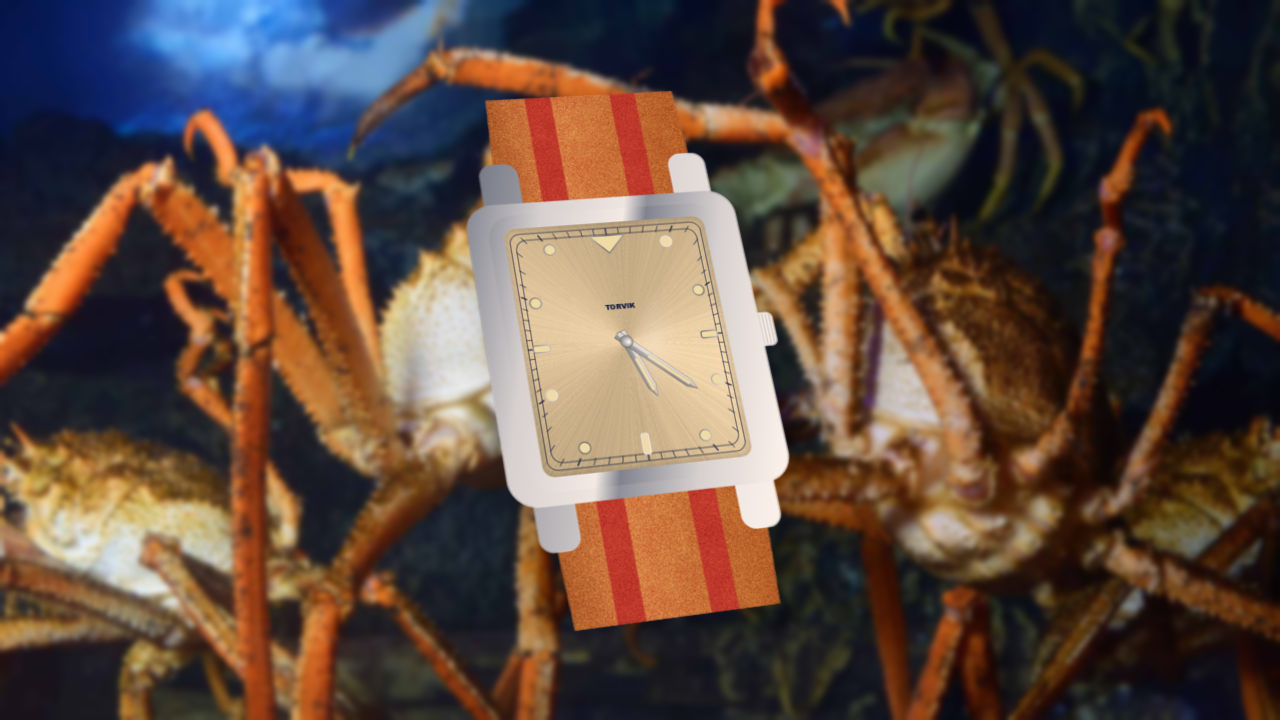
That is 5:22
